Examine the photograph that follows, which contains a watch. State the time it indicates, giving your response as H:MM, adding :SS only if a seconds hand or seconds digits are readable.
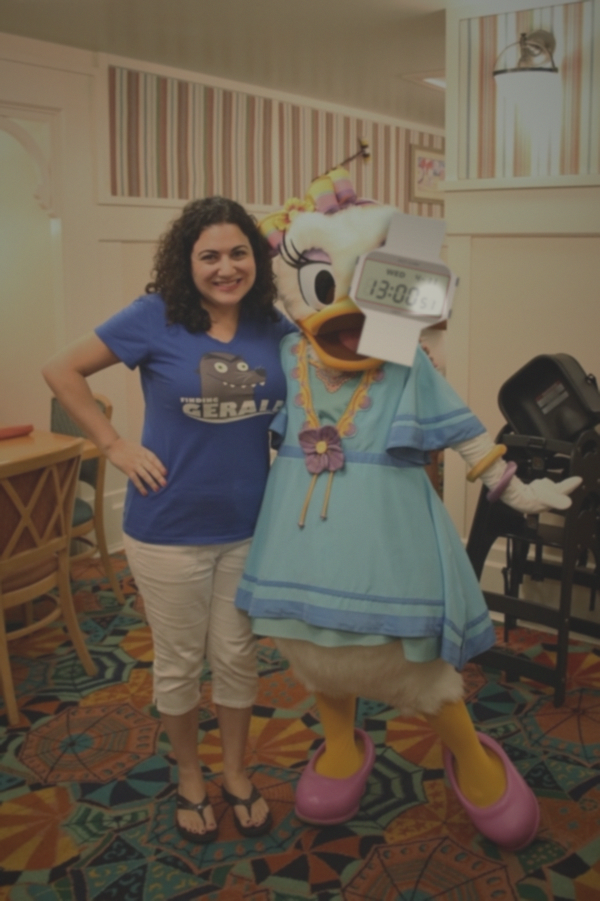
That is 13:00
